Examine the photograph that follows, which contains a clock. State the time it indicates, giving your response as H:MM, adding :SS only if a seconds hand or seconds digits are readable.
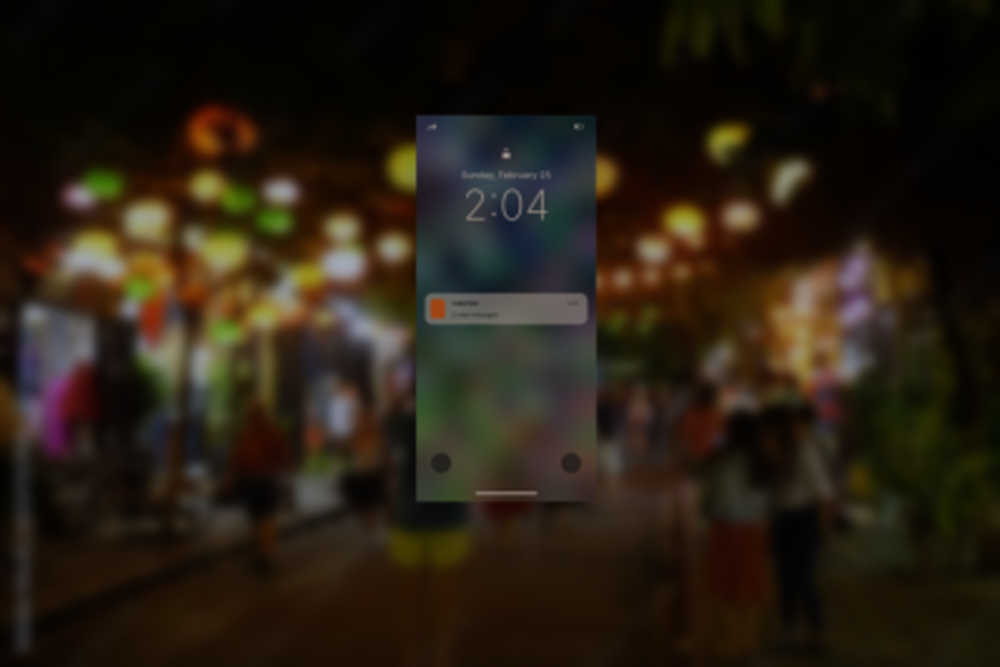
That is 2:04
